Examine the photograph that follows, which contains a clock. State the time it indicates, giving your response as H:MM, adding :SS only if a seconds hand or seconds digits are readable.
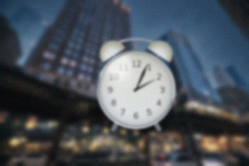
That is 2:04
